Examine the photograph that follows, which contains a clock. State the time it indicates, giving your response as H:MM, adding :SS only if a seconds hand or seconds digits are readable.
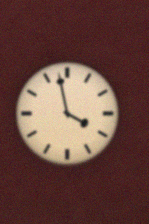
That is 3:58
